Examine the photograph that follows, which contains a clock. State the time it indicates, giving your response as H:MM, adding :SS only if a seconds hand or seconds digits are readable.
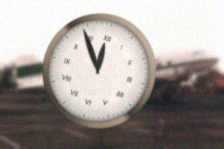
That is 11:54
